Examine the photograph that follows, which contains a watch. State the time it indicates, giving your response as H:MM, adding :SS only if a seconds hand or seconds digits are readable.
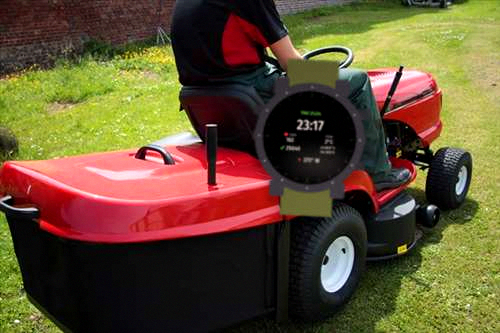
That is 23:17
